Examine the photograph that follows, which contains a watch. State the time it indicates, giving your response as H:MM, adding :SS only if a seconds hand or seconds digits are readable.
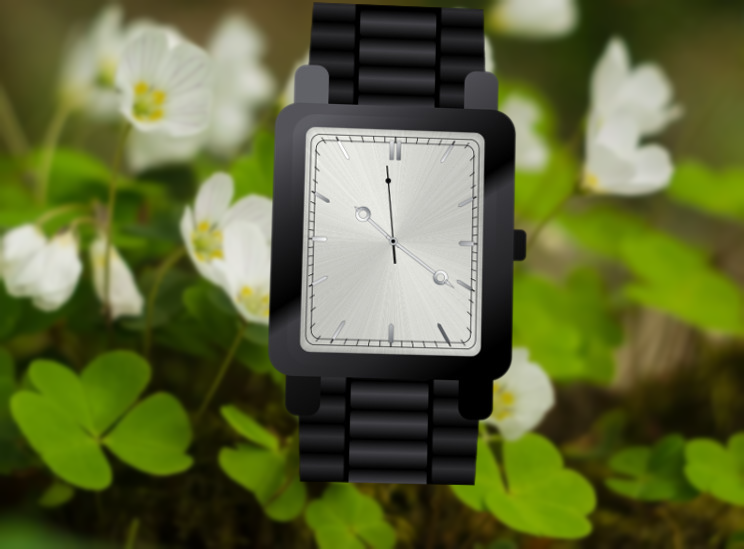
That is 10:20:59
